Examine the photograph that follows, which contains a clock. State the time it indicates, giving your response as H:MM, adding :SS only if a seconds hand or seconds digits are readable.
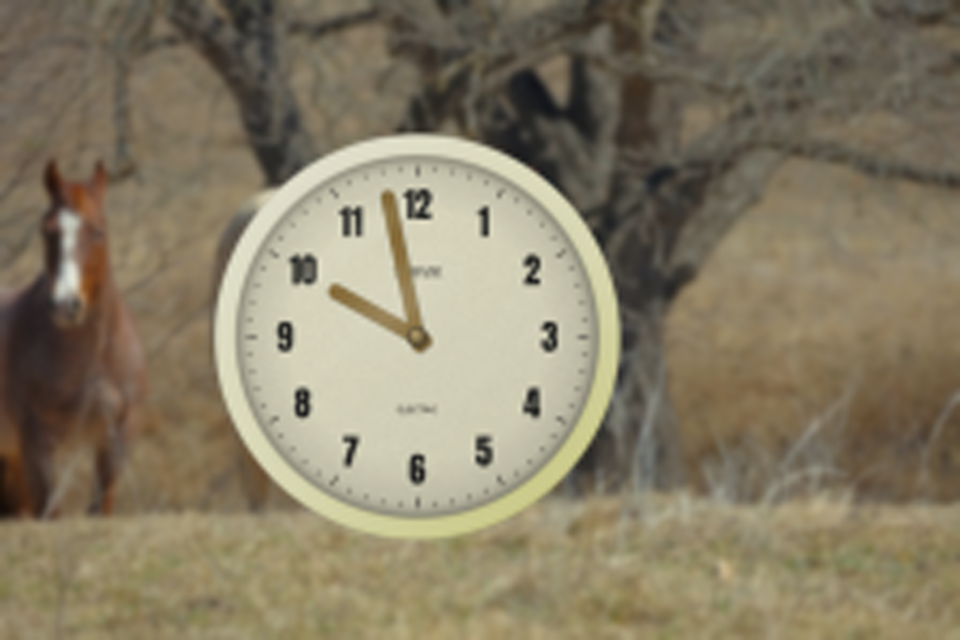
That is 9:58
